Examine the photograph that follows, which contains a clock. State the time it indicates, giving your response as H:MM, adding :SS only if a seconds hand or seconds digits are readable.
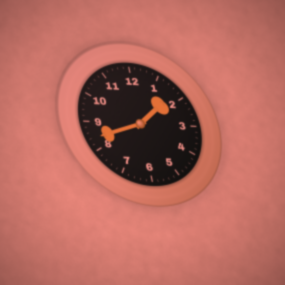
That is 1:42
